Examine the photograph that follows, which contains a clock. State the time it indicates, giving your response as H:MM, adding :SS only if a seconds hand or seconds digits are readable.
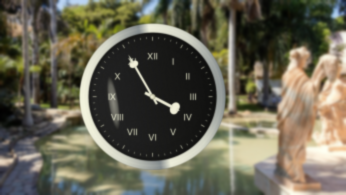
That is 3:55
